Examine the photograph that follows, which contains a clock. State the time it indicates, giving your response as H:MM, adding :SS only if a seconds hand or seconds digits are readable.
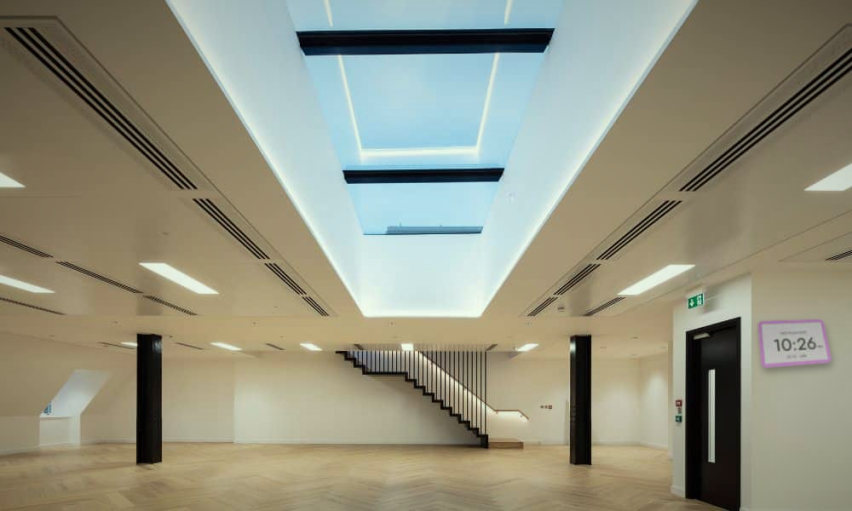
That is 10:26
